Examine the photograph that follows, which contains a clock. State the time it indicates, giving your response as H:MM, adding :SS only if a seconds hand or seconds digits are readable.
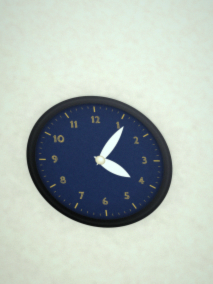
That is 4:06
